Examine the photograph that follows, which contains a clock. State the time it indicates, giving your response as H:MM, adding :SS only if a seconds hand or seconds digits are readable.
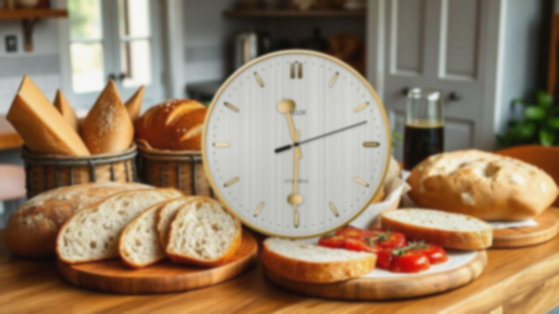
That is 11:30:12
